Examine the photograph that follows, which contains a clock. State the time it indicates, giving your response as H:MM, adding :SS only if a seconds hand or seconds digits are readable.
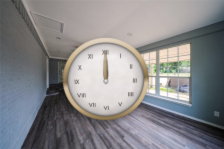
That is 12:00
